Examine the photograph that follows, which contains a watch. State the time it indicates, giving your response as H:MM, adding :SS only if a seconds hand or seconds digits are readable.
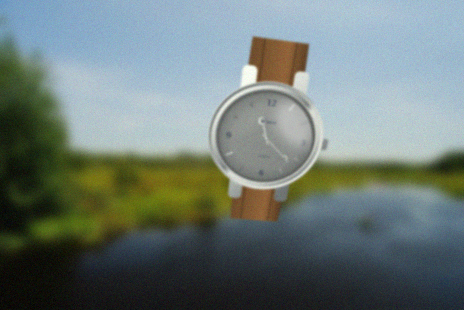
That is 11:22
